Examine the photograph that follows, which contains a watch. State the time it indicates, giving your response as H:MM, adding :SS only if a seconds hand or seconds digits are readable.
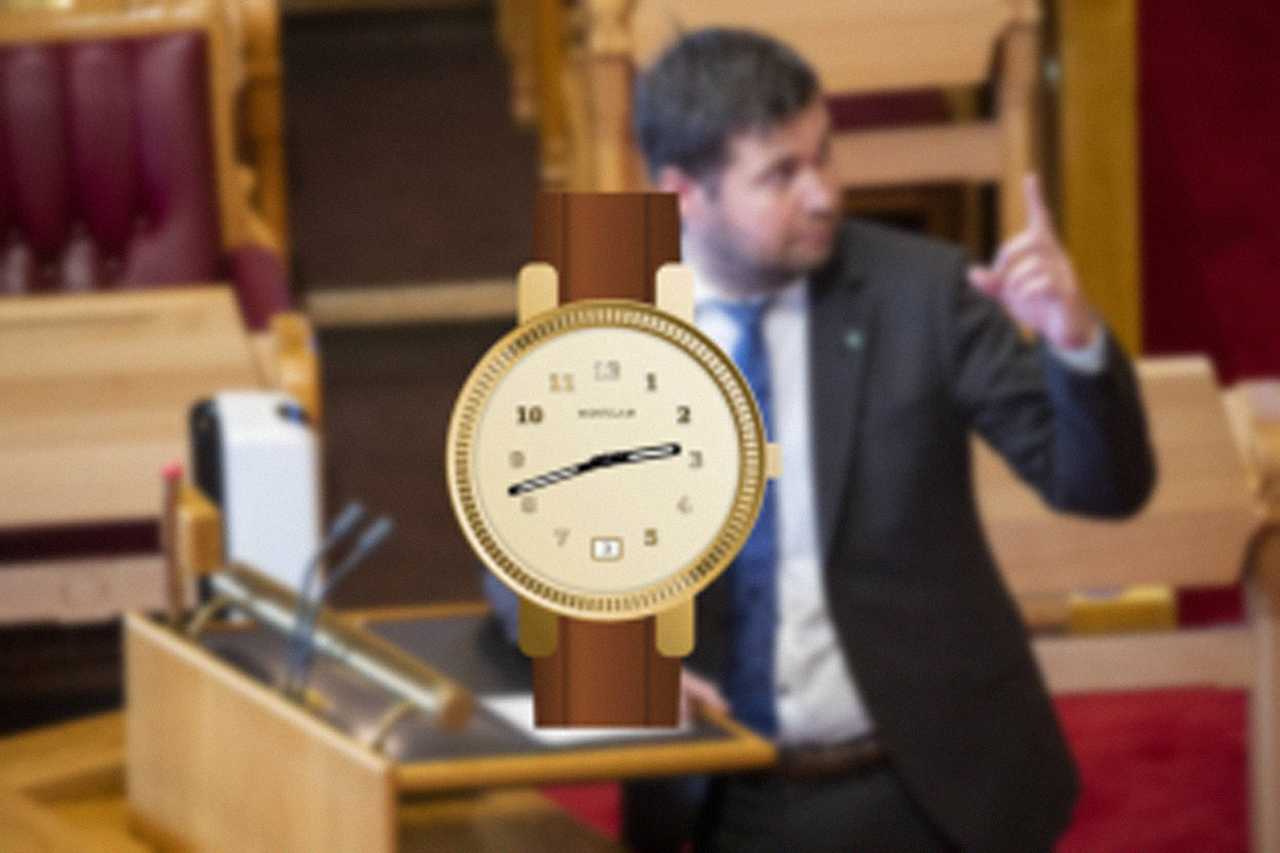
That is 2:42
